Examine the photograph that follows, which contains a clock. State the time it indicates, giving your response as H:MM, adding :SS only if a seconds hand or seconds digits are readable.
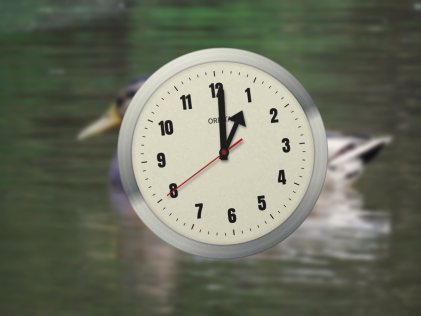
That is 1:00:40
